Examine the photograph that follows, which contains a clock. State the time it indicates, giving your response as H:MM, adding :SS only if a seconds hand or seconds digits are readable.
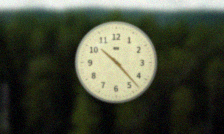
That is 10:23
